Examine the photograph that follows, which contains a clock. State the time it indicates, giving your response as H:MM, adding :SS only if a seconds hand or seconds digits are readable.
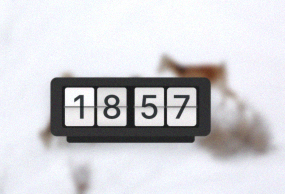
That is 18:57
